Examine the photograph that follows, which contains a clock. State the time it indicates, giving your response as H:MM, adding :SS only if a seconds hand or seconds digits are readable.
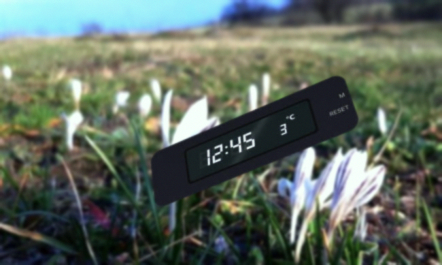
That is 12:45
